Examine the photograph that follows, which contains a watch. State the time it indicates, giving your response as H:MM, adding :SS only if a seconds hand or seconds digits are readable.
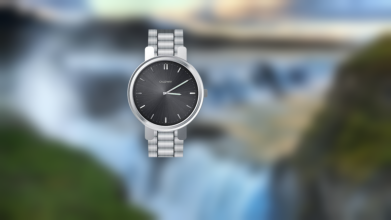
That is 3:10
